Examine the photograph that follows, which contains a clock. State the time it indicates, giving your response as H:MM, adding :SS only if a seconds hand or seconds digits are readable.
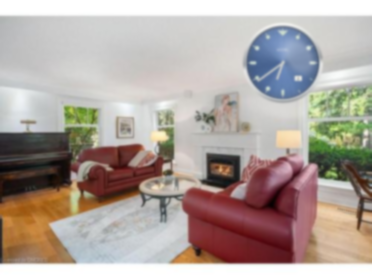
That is 6:39
